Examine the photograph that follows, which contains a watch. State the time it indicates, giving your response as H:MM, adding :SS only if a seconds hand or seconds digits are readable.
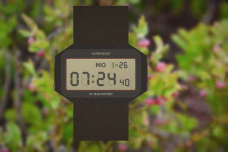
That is 7:24:40
